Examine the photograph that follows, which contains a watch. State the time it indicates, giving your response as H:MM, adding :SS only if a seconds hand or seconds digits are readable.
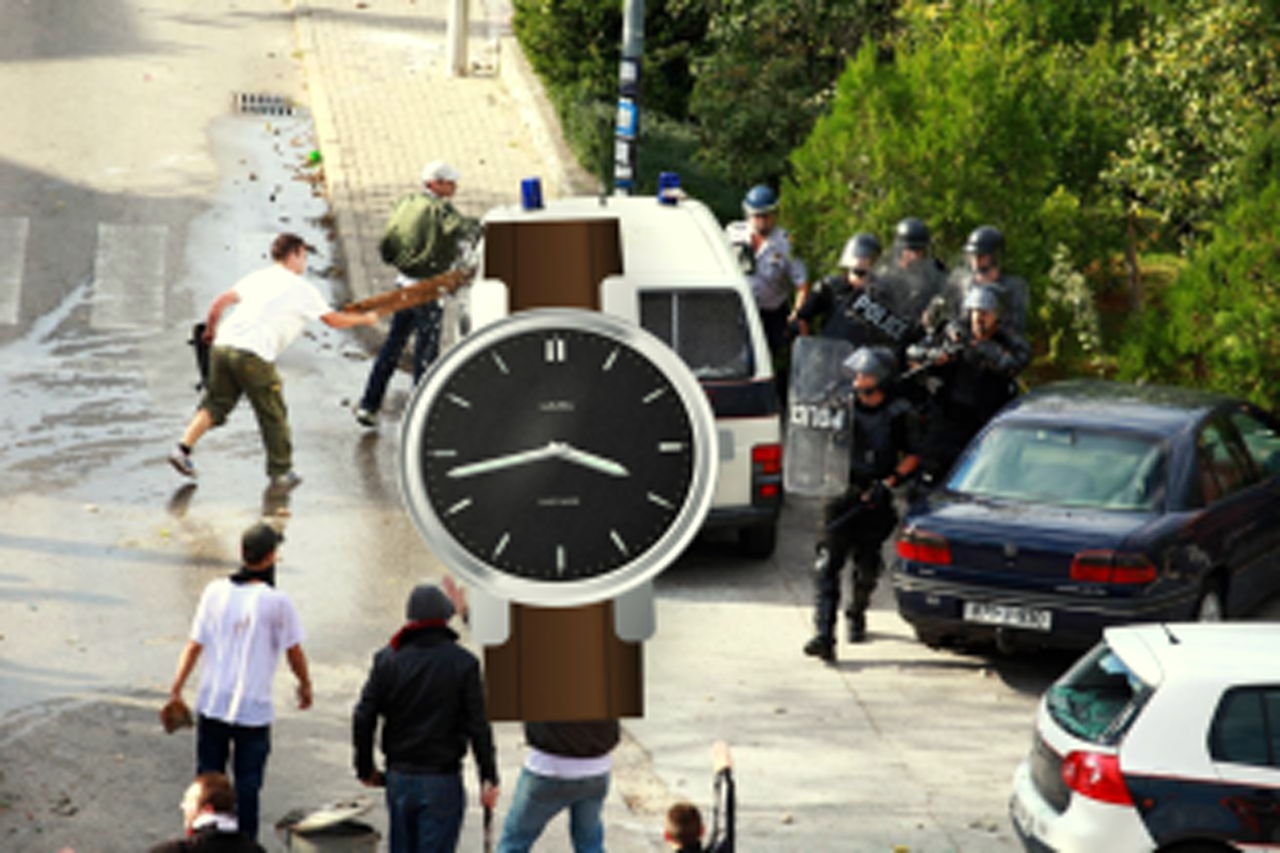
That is 3:43
